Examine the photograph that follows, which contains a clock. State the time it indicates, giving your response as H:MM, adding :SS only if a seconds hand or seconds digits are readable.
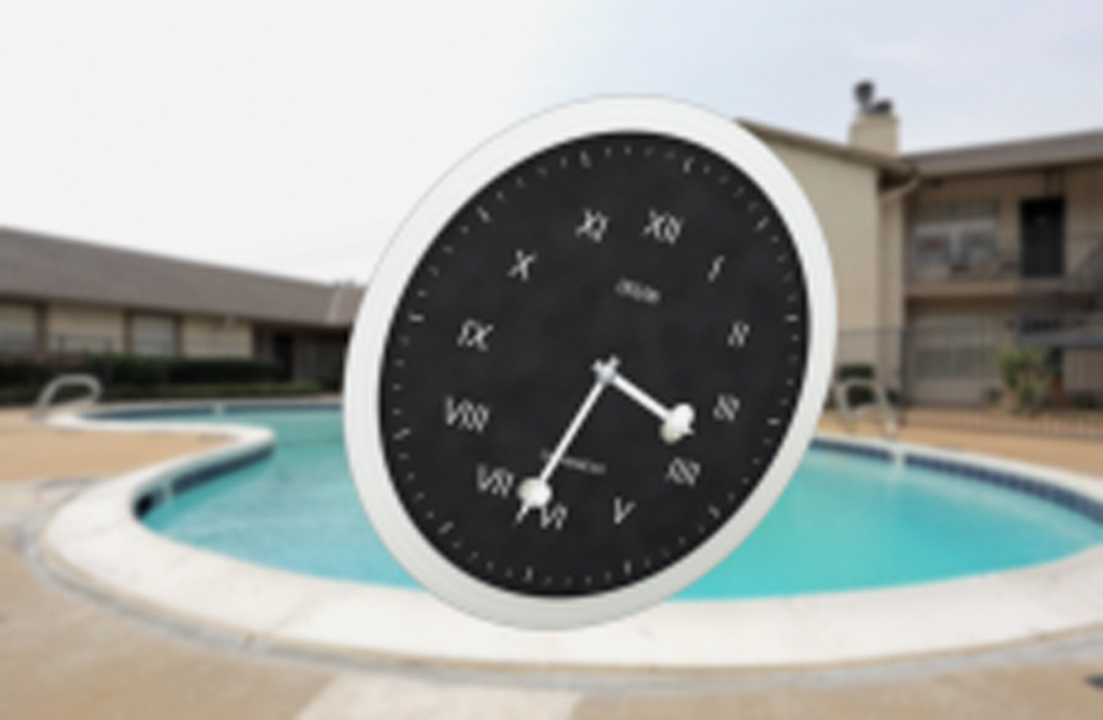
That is 3:32
